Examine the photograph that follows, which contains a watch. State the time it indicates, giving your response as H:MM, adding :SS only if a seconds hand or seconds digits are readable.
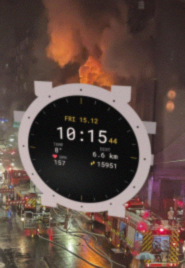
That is 10:15
